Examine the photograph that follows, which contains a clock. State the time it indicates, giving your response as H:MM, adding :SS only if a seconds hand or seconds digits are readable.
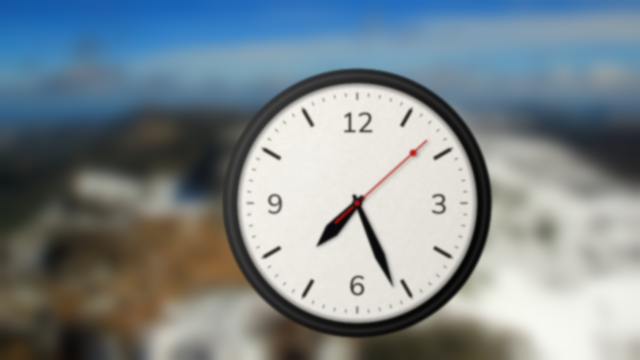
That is 7:26:08
